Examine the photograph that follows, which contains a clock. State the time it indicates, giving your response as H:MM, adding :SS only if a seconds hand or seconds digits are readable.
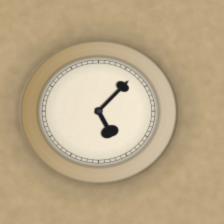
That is 5:07
